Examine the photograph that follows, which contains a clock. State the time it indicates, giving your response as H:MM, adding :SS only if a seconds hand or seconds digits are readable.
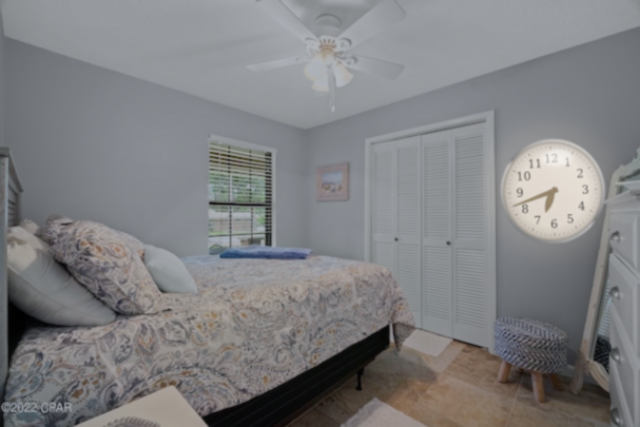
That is 6:42
